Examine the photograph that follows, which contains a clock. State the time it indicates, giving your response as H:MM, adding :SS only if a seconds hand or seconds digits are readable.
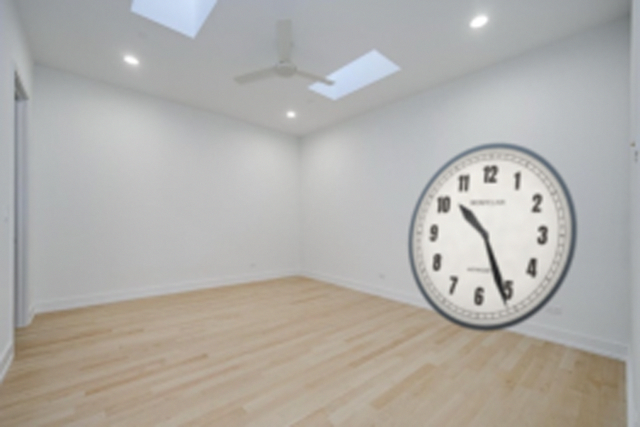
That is 10:26
